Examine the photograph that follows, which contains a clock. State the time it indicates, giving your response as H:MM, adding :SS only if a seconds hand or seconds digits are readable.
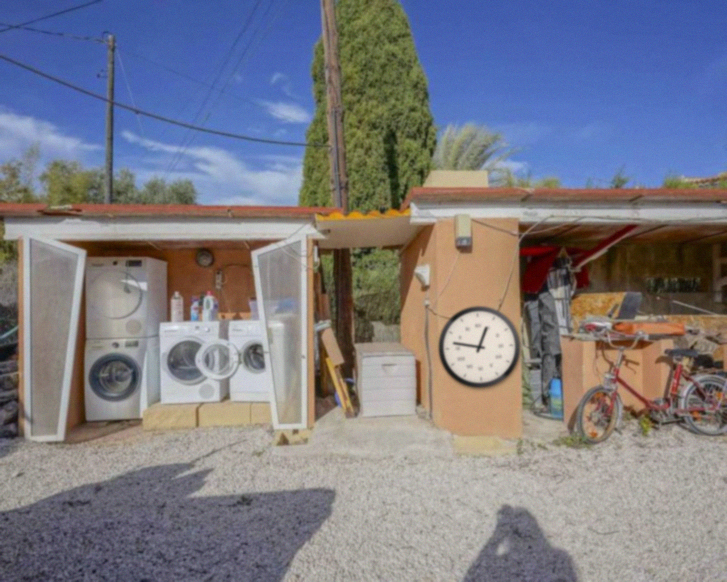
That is 12:47
